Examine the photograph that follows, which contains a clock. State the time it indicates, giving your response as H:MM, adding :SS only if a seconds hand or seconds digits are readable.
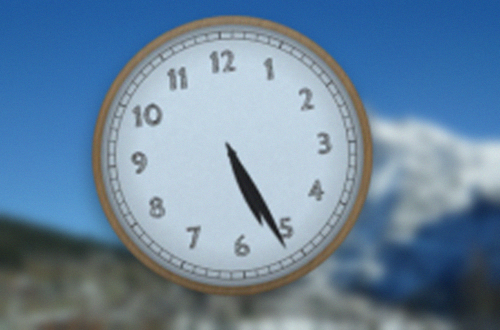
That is 5:26
